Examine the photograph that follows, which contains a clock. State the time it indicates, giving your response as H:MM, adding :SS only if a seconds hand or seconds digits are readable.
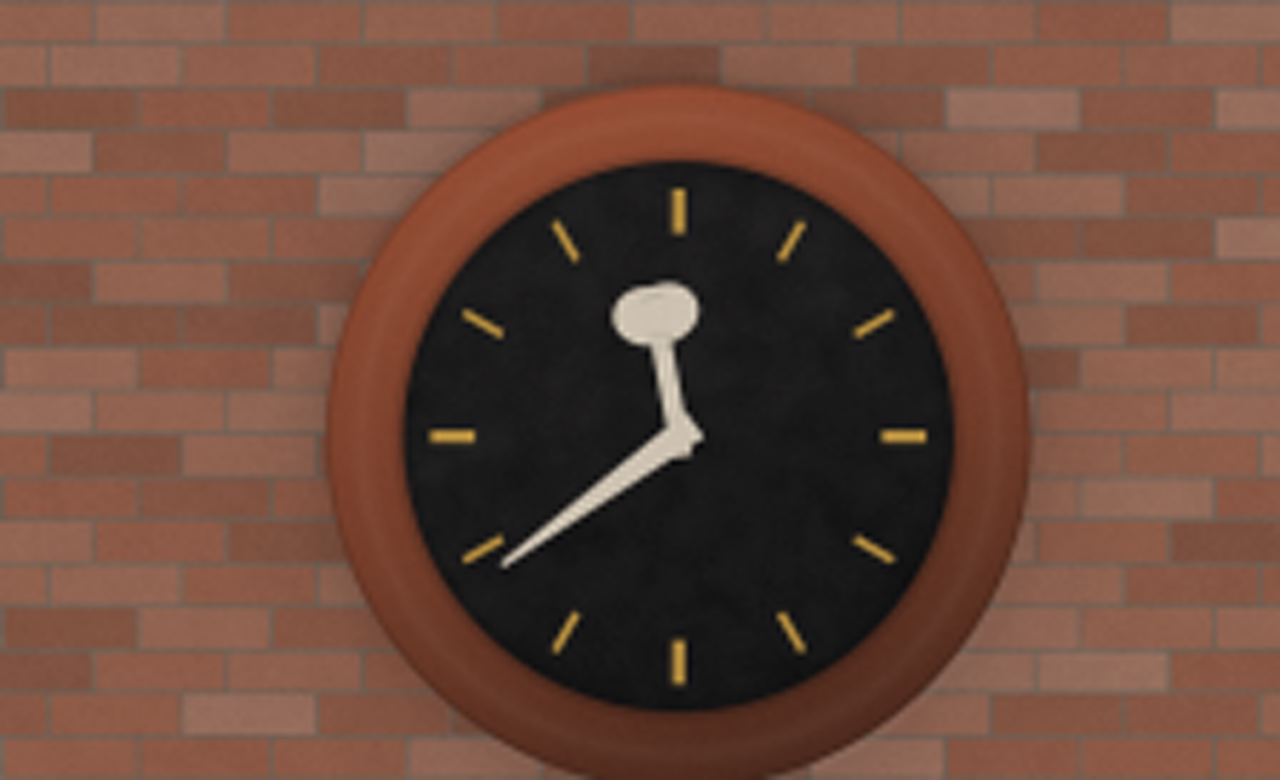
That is 11:39
